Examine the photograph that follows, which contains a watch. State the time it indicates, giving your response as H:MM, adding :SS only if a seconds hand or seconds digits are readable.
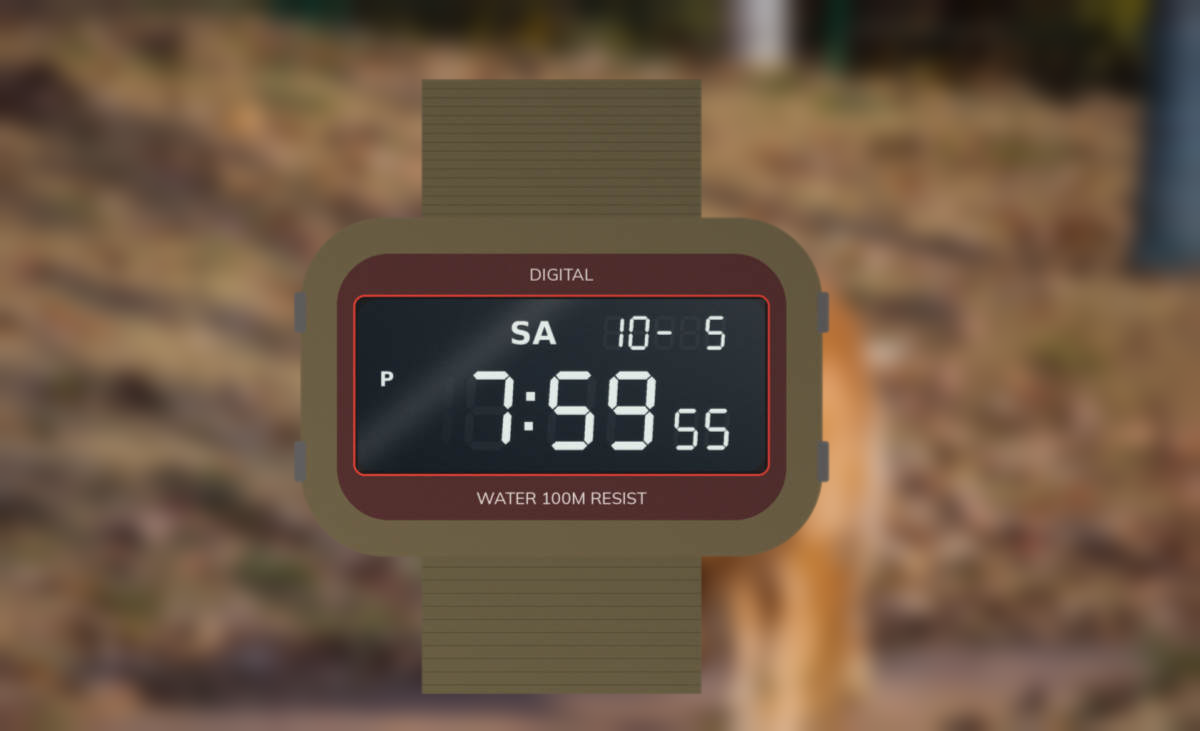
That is 7:59:55
